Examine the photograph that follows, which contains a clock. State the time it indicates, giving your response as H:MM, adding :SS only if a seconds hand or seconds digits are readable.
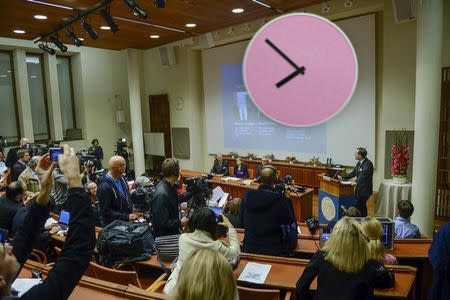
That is 7:52
